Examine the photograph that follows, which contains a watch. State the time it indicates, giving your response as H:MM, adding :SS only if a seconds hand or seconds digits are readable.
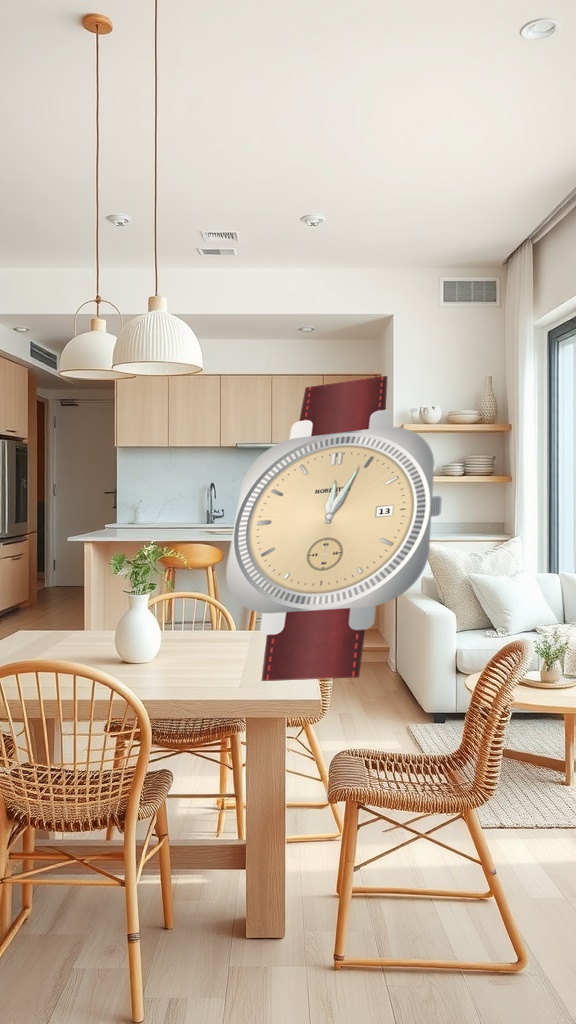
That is 12:04
